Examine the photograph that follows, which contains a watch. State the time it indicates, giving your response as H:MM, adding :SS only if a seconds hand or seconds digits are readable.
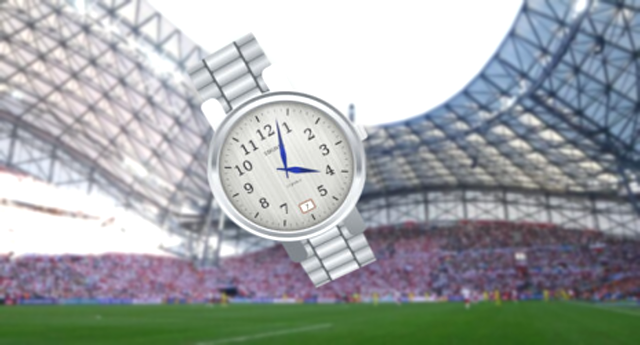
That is 4:03
